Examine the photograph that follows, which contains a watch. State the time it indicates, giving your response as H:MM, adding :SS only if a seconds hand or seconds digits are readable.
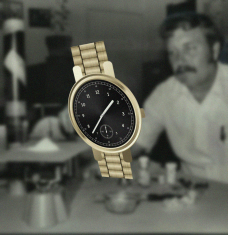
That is 1:37
